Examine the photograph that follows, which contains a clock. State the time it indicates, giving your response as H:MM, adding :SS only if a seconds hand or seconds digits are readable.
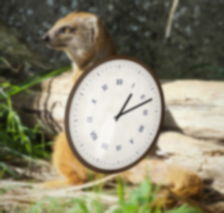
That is 1:12
